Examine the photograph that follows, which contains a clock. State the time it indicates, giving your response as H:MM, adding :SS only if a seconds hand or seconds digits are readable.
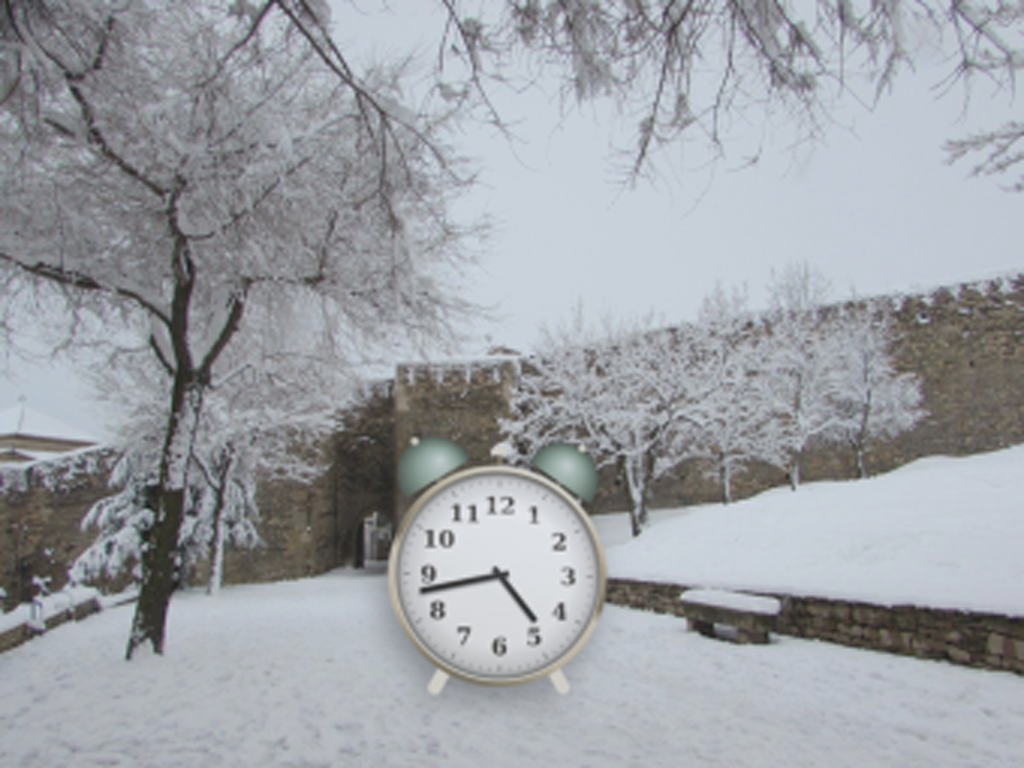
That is 4:43
